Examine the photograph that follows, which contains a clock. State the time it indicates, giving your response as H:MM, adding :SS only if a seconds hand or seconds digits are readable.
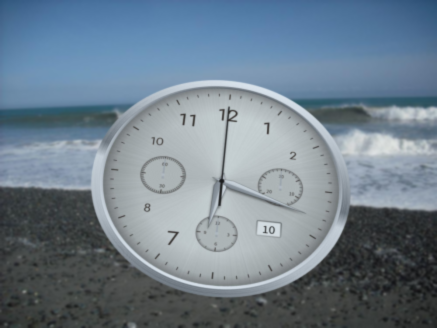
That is 6:18
